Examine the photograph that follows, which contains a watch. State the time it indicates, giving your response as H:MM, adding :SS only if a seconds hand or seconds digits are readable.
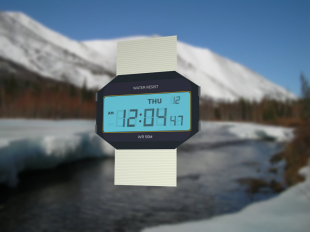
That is 12:04:47
